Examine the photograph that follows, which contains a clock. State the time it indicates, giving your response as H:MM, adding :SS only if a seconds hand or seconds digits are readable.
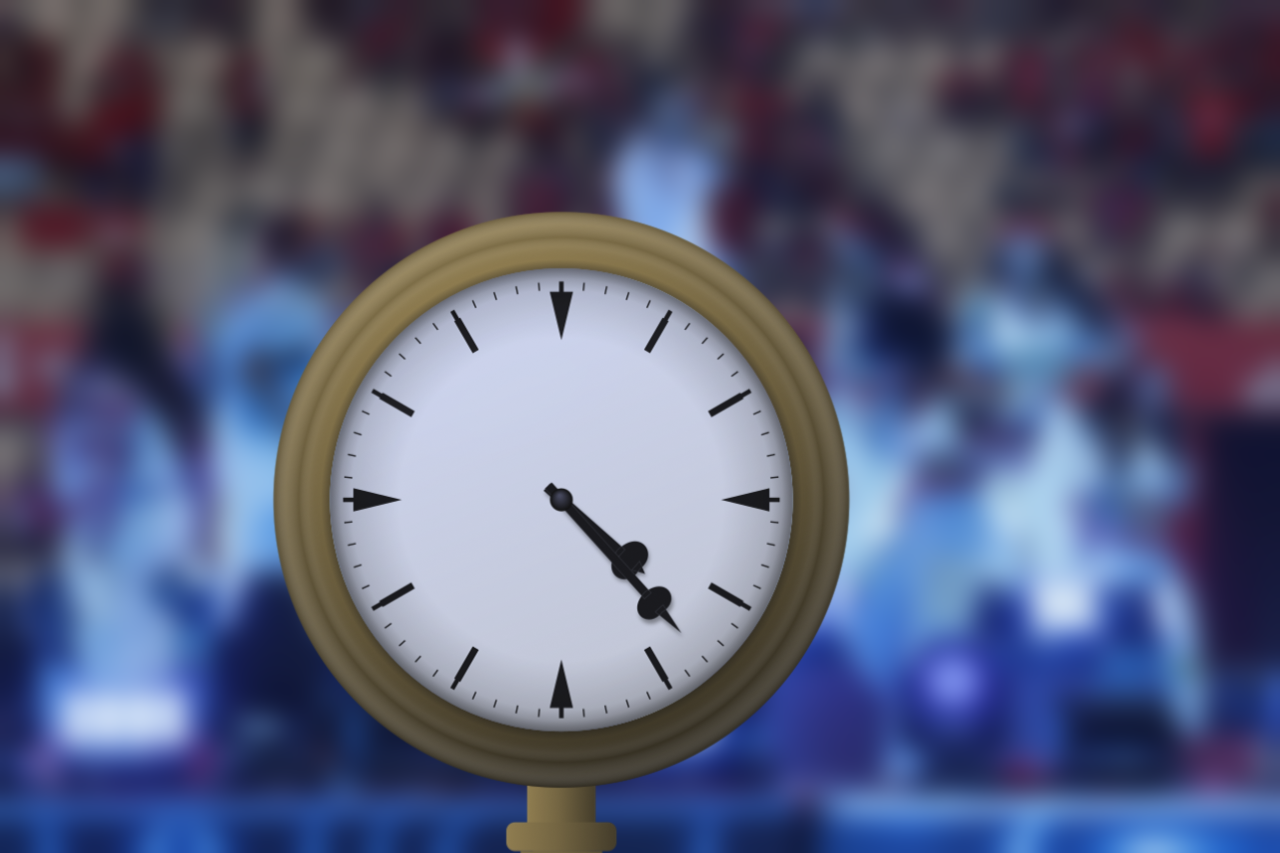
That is 4:23
